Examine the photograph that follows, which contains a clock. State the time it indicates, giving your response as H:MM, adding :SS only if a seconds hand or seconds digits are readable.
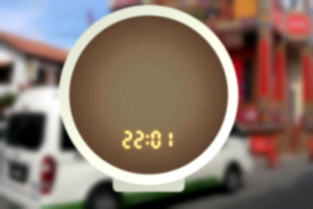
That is 22:01
